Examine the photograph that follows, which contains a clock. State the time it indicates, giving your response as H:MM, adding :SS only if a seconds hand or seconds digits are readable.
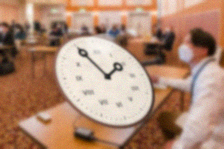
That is 1:55
